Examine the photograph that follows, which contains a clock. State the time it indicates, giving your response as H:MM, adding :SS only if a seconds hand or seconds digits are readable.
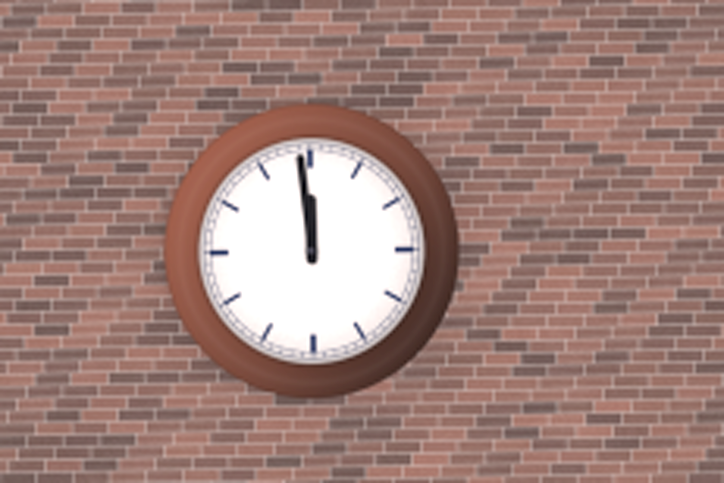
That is 11:59
